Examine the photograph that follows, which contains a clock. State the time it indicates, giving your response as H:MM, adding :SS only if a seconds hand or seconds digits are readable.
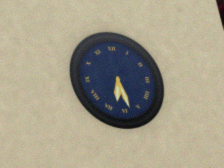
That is 6:28
